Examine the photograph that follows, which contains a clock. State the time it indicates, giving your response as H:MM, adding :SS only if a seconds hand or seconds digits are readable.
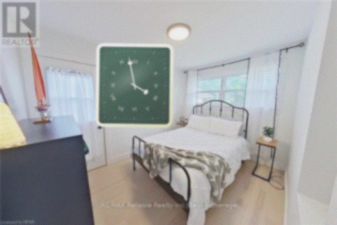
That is 3:58
